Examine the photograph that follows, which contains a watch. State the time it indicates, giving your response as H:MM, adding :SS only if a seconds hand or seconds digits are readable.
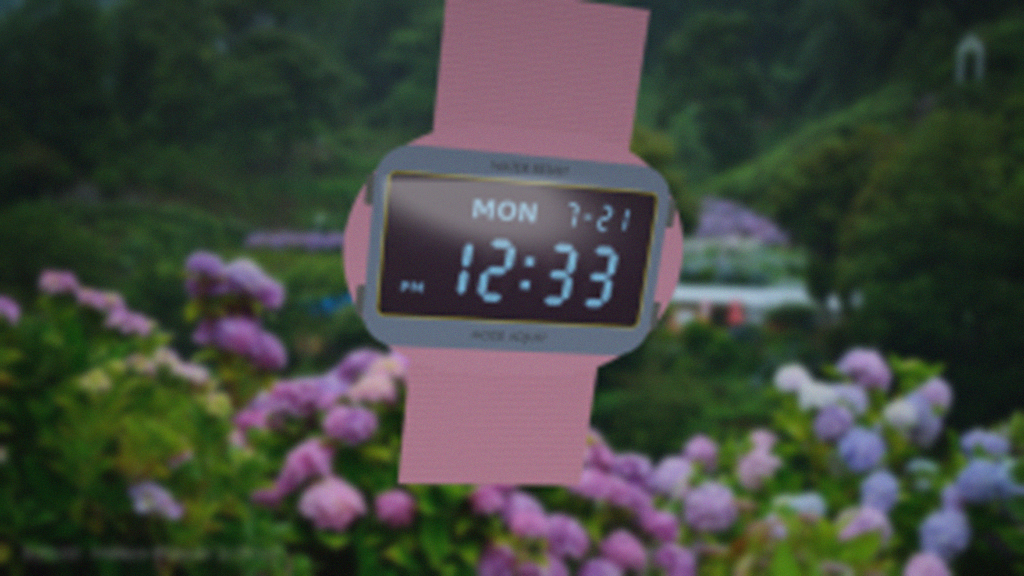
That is 12:33
